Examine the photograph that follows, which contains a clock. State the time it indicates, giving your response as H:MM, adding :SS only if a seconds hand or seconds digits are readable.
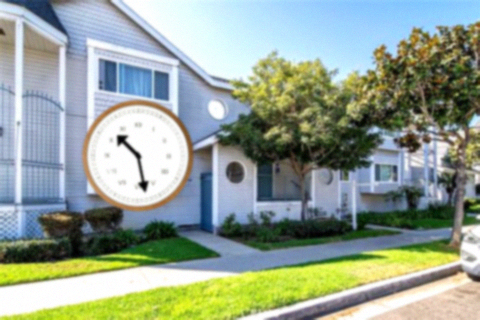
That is 10:28
